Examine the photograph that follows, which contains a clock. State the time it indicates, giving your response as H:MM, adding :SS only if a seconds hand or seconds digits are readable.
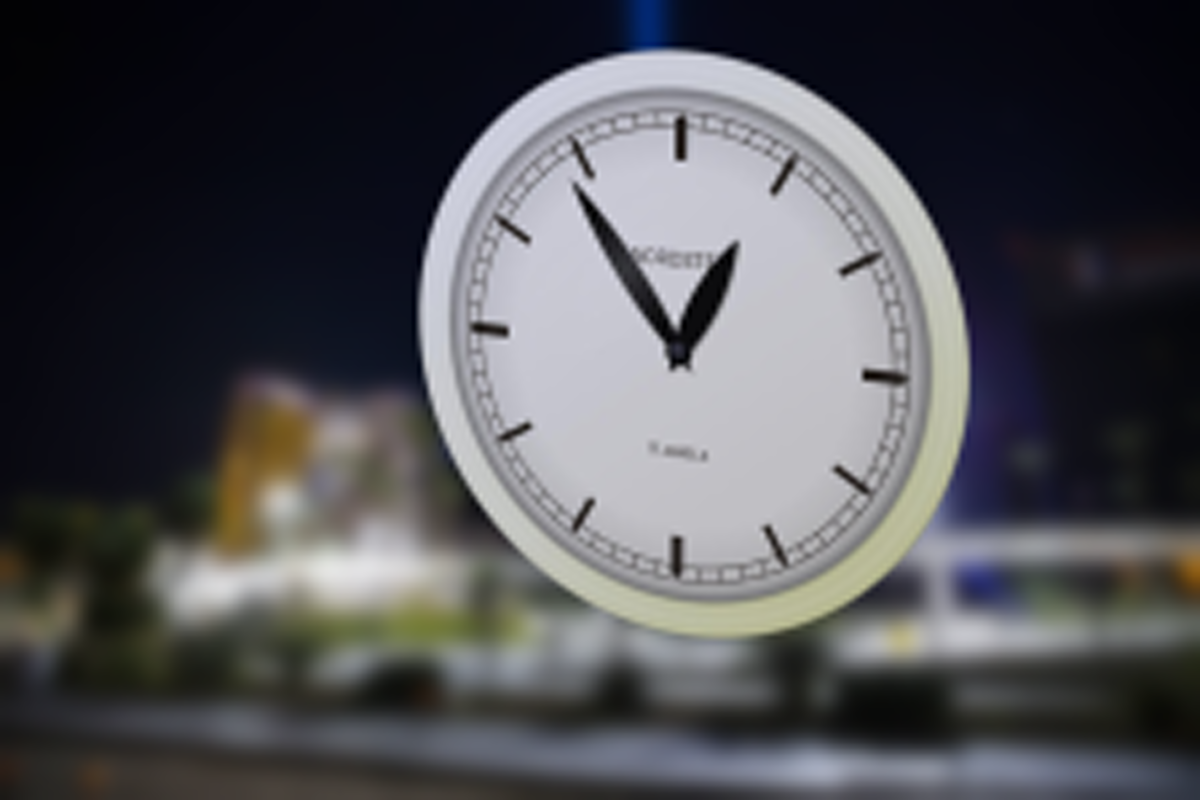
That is 12:54
